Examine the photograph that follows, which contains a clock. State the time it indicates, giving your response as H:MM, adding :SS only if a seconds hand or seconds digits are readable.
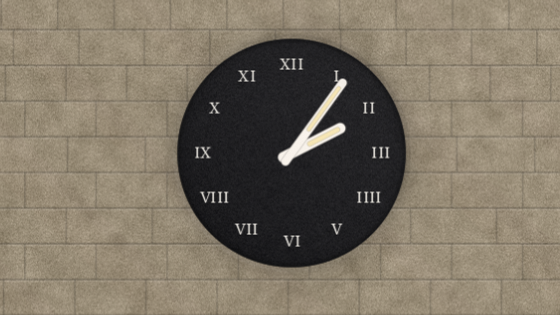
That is 2:06
